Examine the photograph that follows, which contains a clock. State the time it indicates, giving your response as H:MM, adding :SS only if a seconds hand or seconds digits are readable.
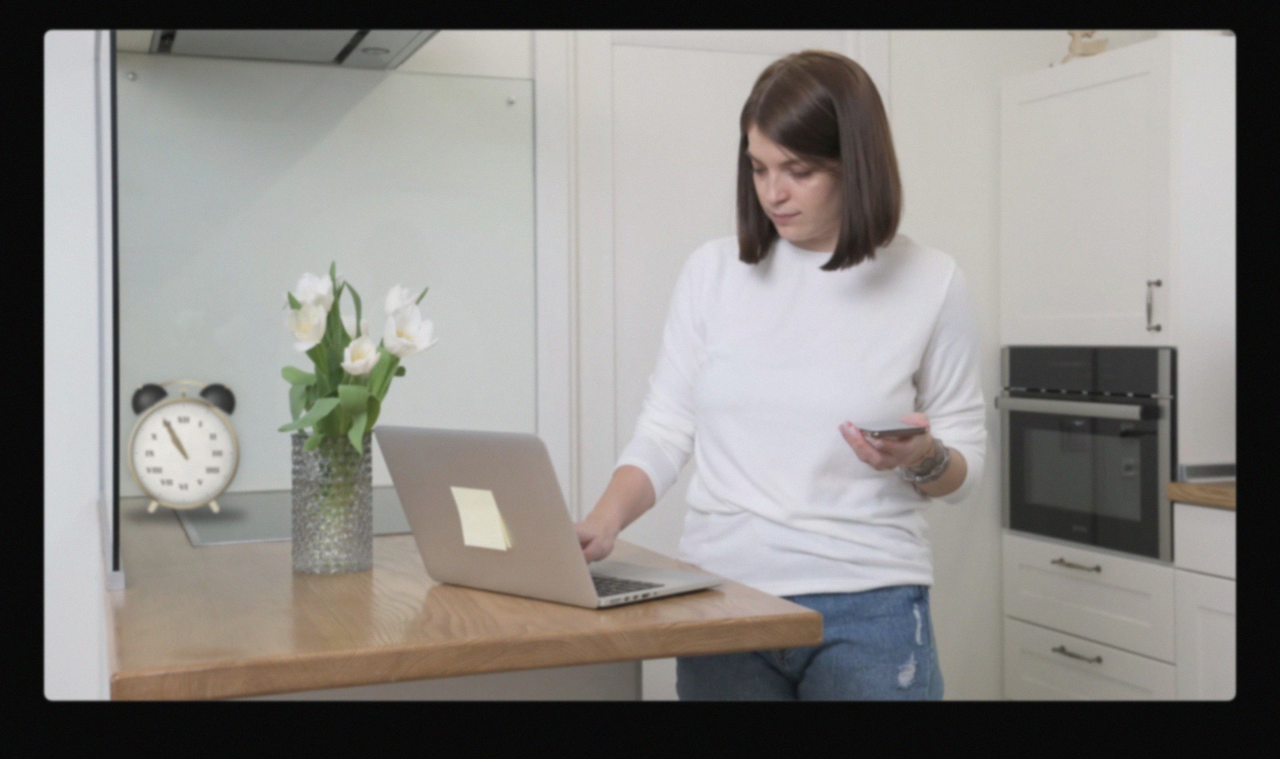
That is 10:55
